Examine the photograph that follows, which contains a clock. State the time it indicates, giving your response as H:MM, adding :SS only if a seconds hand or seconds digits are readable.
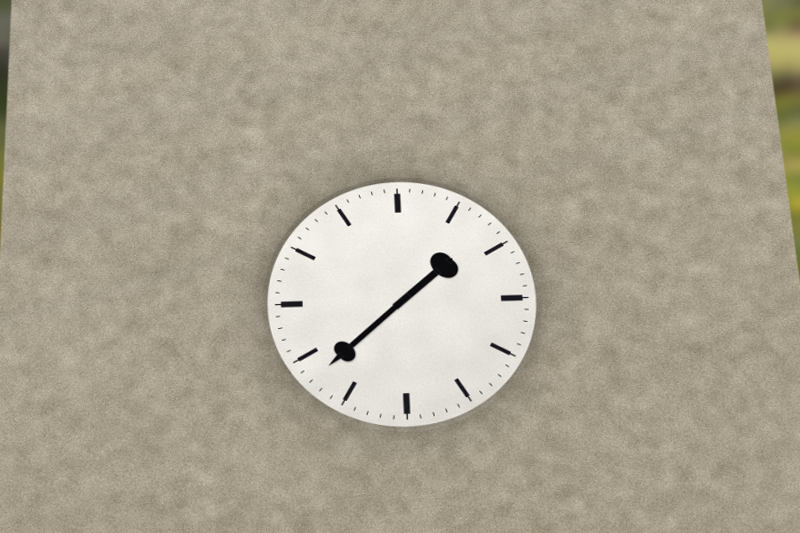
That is 1:38
